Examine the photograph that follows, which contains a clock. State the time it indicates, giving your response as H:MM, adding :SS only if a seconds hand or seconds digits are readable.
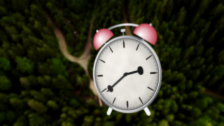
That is 2:39
